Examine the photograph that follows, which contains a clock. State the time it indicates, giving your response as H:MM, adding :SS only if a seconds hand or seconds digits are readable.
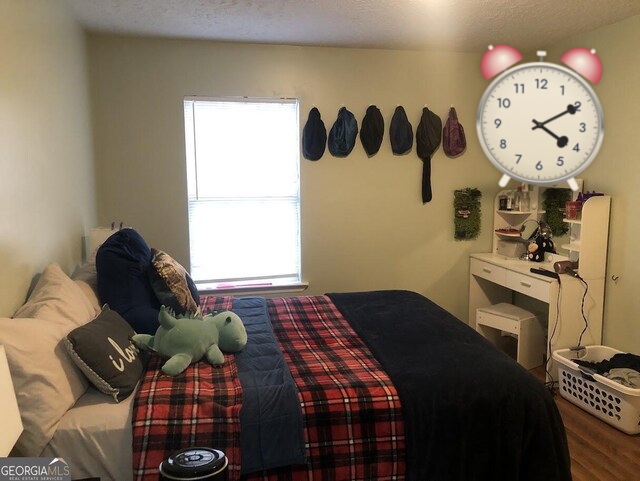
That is 4:10
